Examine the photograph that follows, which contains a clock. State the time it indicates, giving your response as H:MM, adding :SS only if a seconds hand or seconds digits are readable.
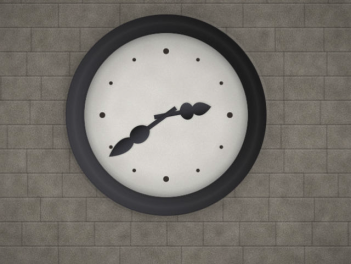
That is 2:39
